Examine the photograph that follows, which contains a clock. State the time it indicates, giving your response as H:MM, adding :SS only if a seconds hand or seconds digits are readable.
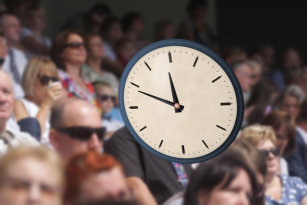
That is 11:49
